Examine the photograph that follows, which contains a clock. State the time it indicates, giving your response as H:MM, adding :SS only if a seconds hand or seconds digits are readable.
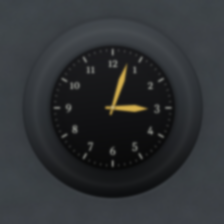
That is 3:03
